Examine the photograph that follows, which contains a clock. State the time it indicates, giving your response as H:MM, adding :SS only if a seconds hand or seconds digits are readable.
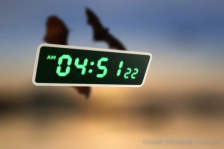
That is 4:51:22
